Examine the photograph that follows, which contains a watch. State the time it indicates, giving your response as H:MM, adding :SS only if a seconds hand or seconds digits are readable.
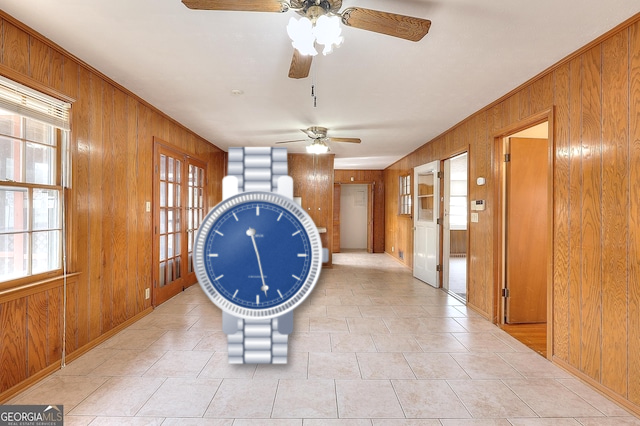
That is 11:28
